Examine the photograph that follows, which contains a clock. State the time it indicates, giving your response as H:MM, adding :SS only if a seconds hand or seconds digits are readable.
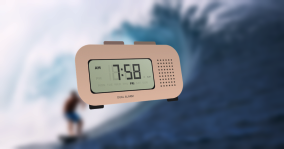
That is 7:58
